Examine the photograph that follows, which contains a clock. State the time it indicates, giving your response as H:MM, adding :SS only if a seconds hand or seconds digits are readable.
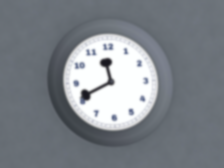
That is 11:41
